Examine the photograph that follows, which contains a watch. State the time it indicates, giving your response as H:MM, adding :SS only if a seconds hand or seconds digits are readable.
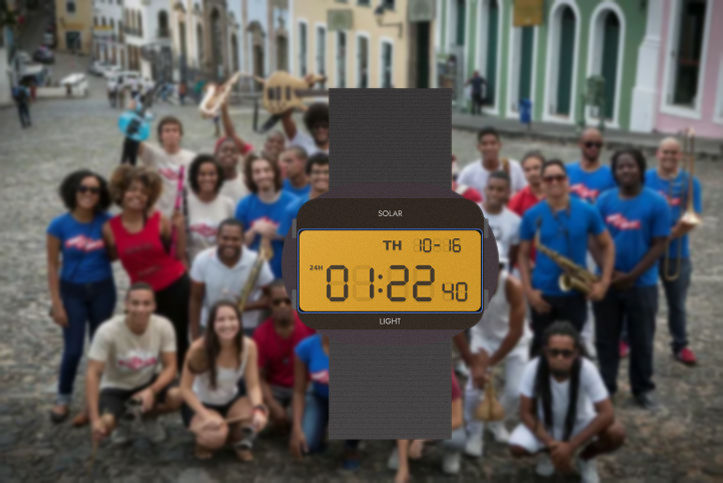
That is 1:22:40
